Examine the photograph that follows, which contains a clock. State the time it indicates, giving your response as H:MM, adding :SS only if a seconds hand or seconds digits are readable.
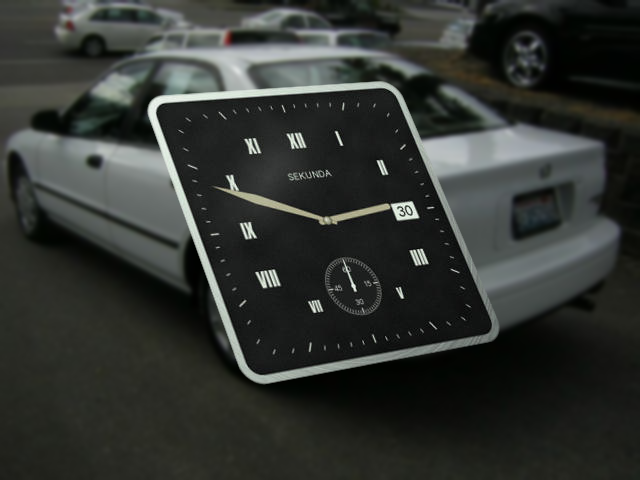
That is 2:49
